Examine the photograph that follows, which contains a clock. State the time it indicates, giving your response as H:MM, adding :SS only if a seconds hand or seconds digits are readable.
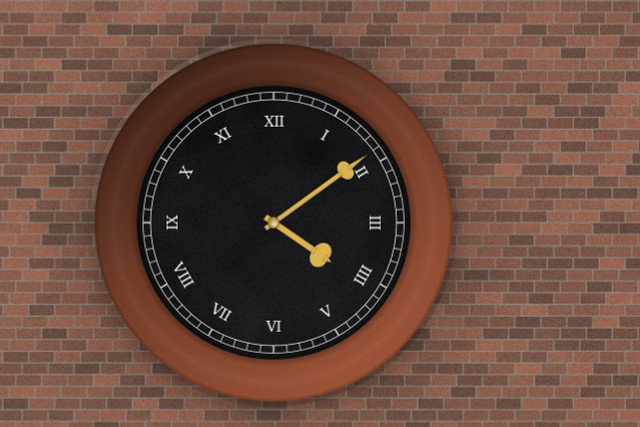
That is 4:09
